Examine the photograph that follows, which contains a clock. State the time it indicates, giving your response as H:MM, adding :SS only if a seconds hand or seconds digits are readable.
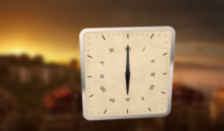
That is 6:00
